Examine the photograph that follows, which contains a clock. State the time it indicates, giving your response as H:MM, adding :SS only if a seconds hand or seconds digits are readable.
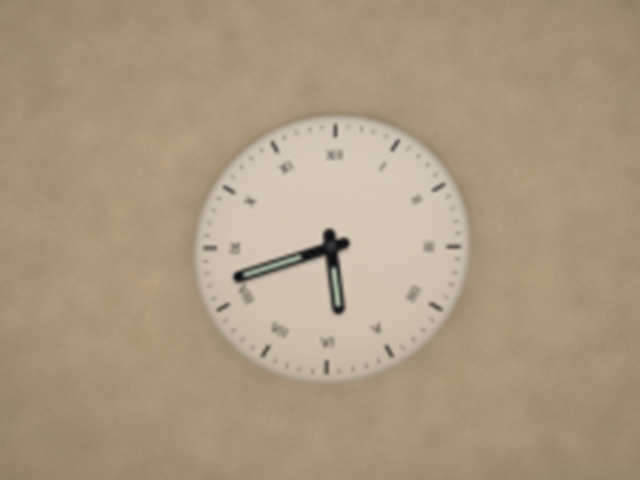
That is 5:42
